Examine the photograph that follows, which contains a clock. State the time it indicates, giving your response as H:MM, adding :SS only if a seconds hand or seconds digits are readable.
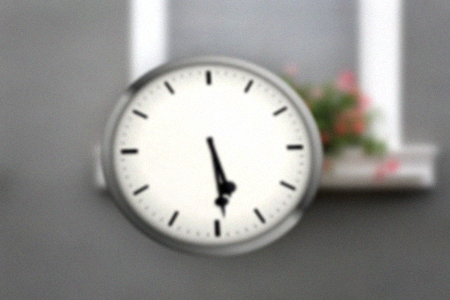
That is 5:29
